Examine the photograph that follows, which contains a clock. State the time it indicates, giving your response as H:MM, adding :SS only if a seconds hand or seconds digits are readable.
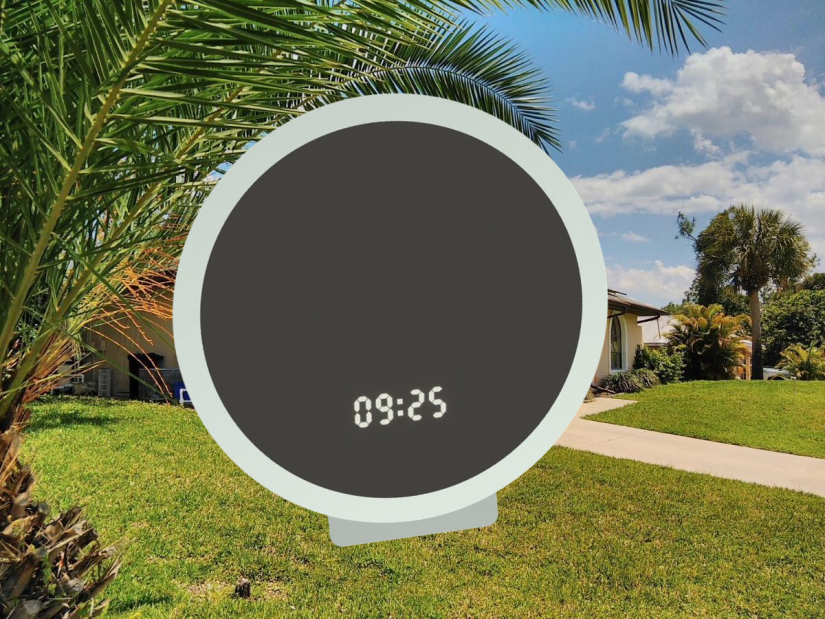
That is 9:25
